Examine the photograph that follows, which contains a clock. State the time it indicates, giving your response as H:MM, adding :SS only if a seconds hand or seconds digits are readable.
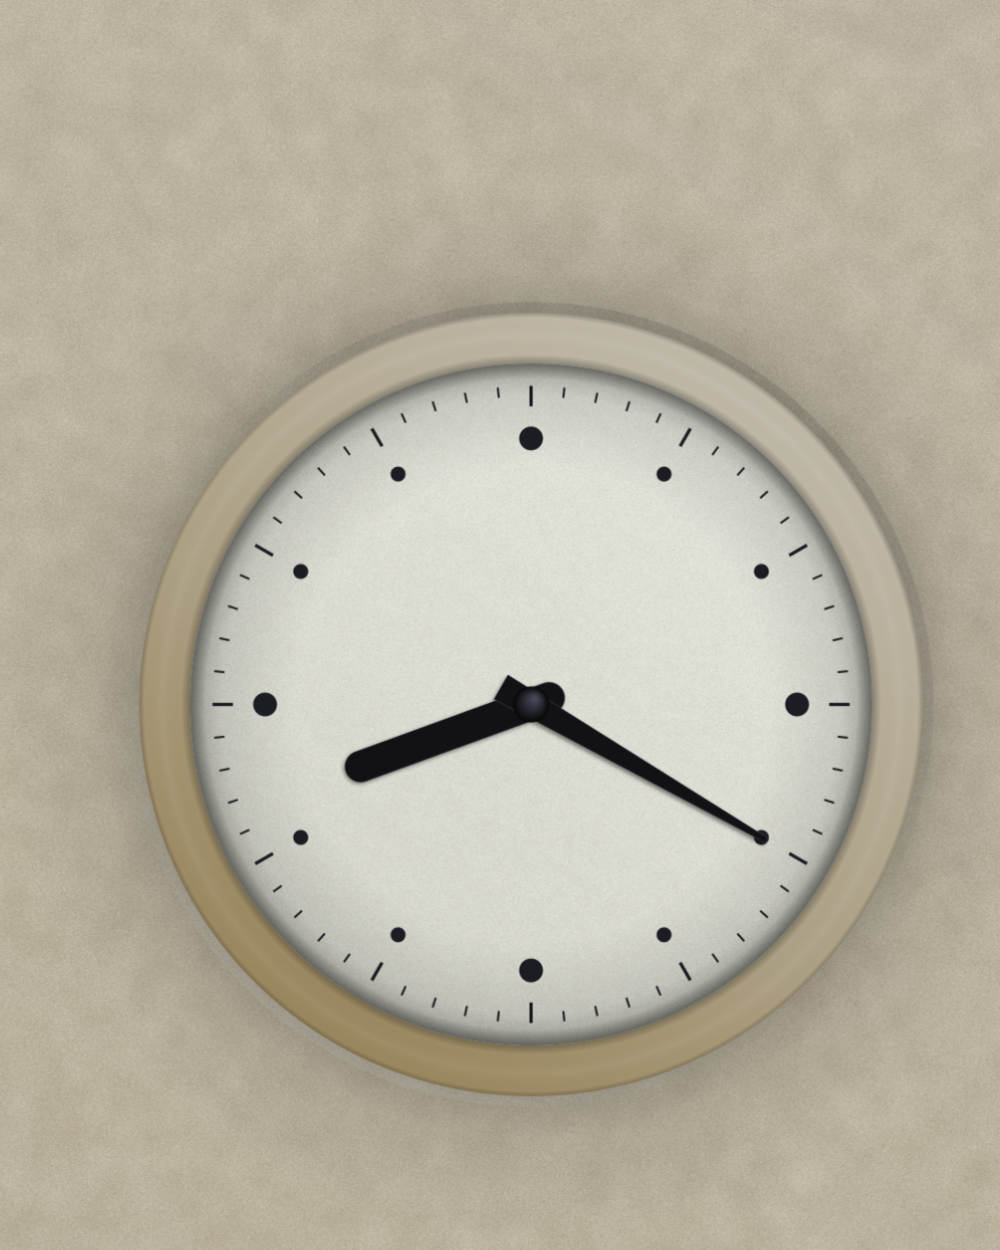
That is 8:20
